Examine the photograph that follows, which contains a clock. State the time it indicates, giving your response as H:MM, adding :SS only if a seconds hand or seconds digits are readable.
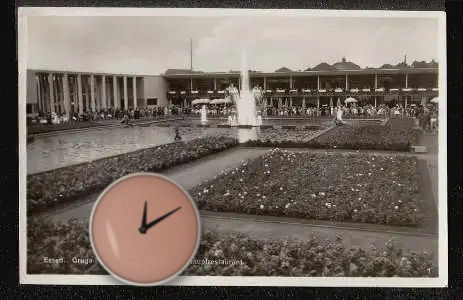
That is 12:10
